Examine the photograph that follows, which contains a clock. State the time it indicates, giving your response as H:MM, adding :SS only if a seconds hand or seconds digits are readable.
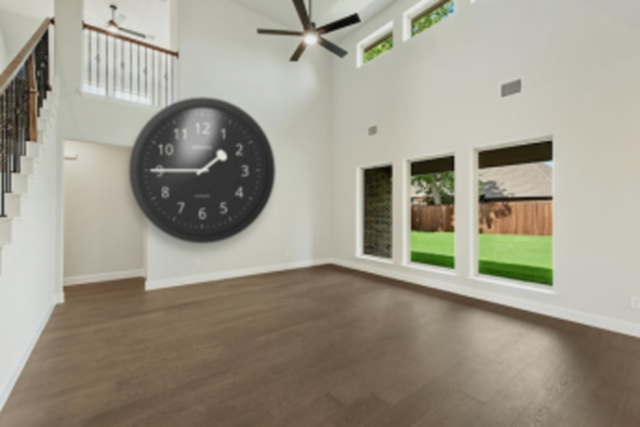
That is 1:45
